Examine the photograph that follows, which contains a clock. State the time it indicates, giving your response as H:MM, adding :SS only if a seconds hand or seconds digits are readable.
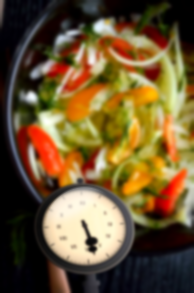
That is 5:28
